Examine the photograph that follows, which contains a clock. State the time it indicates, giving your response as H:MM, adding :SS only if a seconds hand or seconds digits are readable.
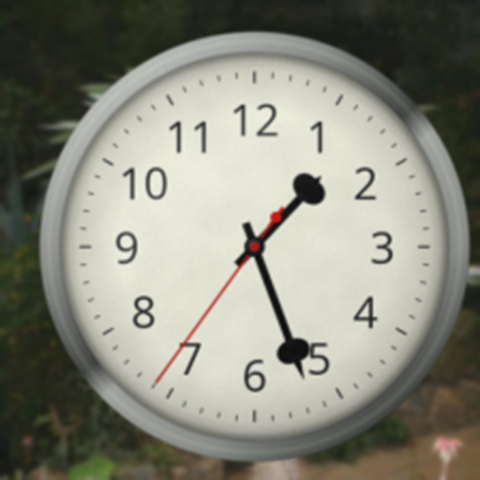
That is 1:26:36
